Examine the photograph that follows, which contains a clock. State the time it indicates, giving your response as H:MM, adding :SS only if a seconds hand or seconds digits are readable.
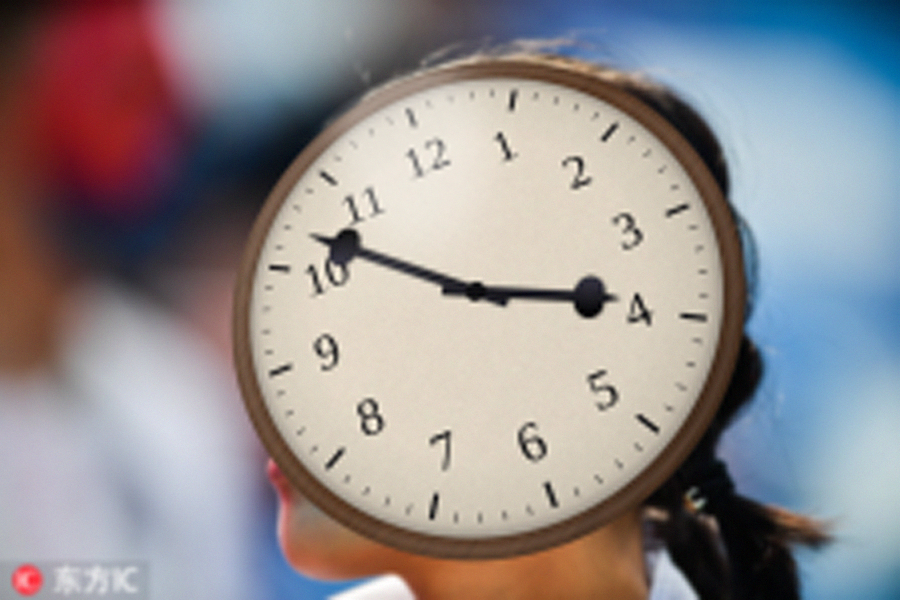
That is 3:52
